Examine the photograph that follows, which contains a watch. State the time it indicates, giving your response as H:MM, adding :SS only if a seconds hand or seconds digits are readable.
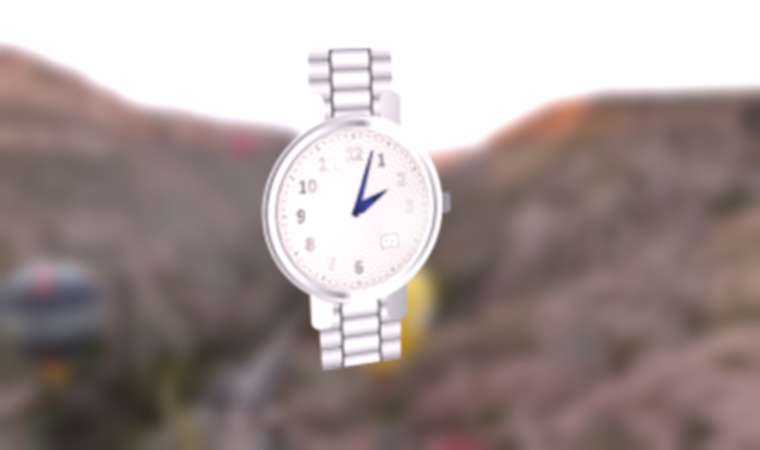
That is 2:03
